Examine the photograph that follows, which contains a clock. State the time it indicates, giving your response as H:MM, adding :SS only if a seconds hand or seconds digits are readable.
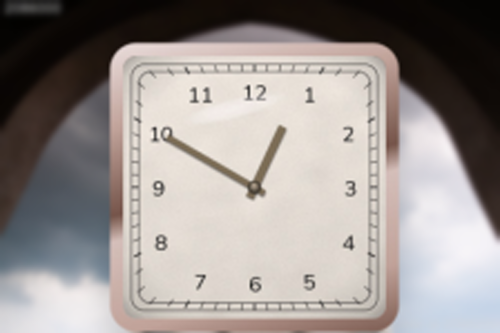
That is 12:50
